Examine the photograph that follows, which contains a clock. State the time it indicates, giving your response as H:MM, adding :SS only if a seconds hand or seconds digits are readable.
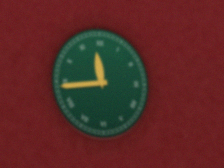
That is 11:44
